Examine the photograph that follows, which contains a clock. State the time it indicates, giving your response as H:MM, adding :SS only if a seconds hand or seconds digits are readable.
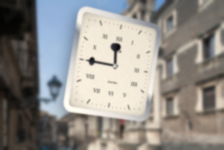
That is 11:45
